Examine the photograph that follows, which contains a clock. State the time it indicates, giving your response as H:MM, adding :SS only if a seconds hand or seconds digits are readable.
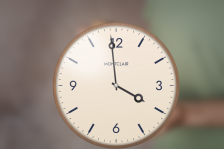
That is 3:59
